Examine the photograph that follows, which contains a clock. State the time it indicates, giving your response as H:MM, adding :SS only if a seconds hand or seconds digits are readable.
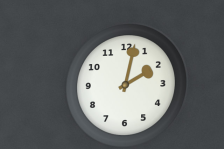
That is 2:02
